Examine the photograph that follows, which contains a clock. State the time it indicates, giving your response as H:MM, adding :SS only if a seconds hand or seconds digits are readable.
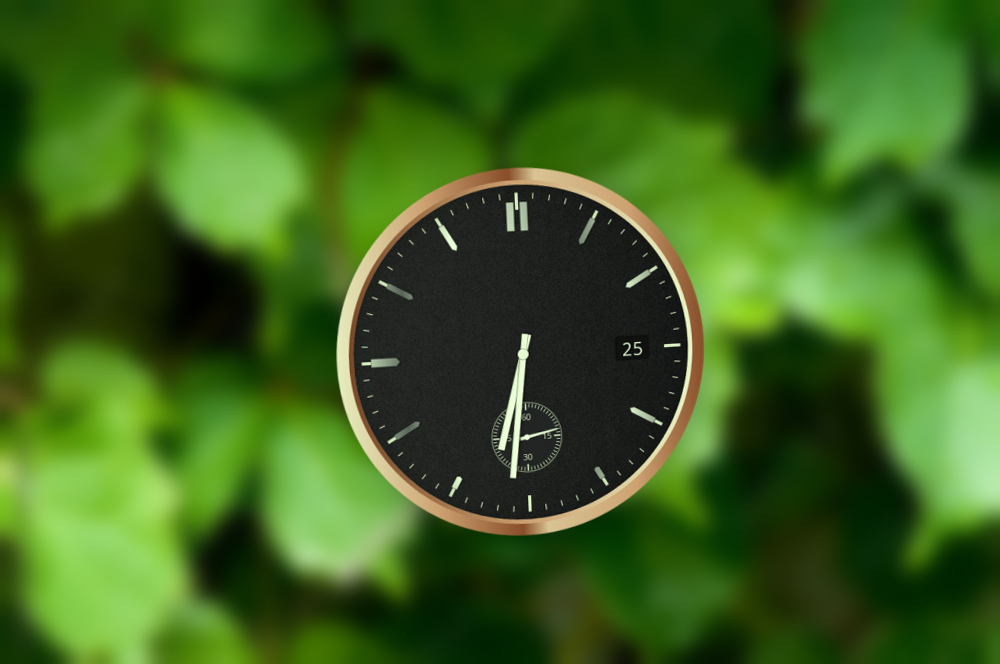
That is 6:31:13
